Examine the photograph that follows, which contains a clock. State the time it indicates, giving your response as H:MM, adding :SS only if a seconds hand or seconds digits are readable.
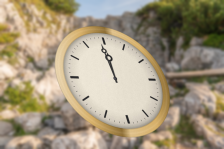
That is 11:59
